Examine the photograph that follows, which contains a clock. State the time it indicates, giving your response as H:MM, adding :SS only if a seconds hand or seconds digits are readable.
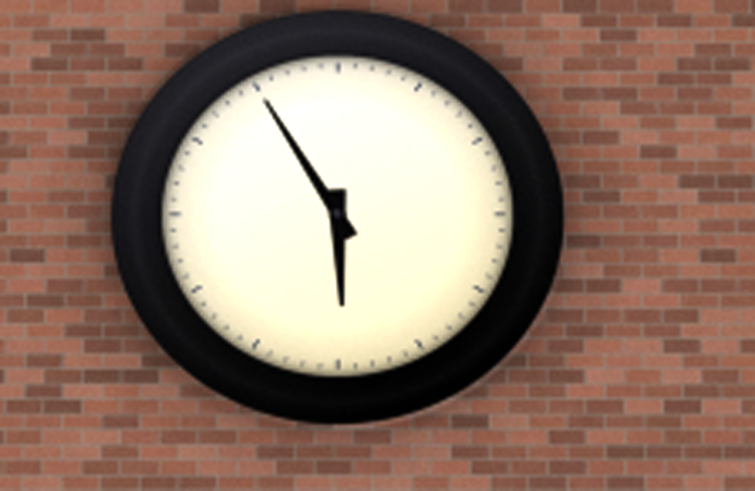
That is 5:55
